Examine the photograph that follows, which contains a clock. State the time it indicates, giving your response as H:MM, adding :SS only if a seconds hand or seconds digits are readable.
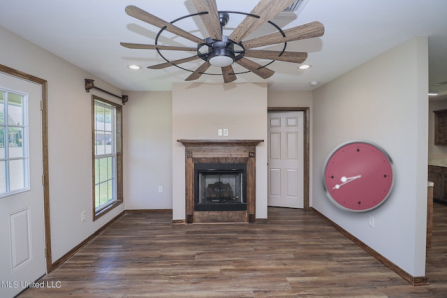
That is 8:41
